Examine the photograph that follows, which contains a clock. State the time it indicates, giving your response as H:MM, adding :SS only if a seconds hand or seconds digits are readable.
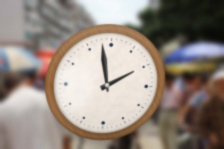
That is 1:58
